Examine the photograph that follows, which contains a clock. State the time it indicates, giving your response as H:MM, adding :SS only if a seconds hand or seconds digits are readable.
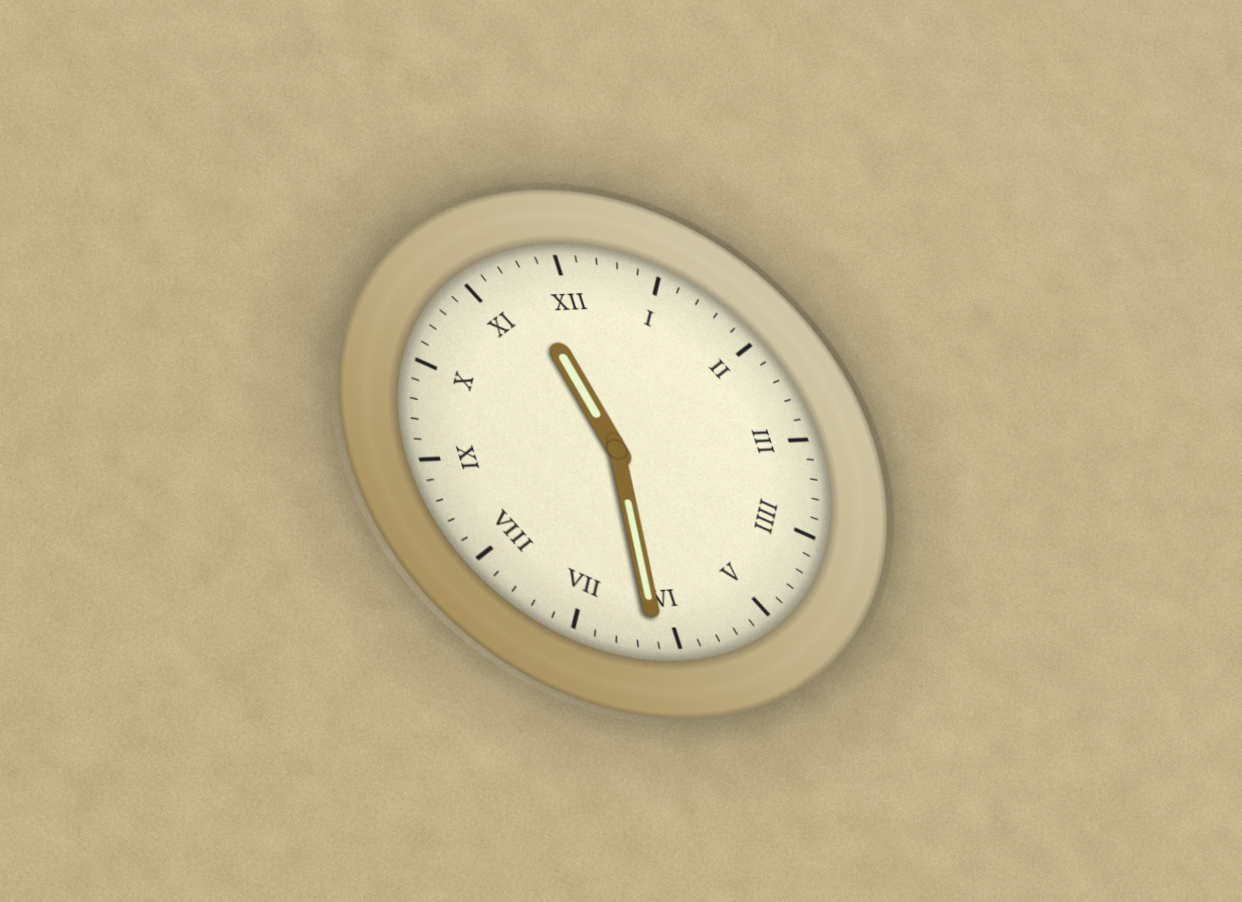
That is 11:31
